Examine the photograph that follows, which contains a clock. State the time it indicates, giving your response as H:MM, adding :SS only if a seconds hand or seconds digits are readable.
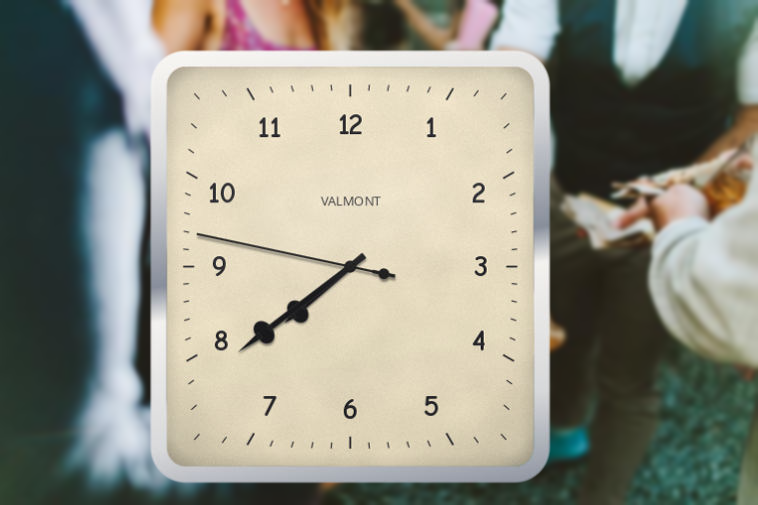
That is 7:38:47
